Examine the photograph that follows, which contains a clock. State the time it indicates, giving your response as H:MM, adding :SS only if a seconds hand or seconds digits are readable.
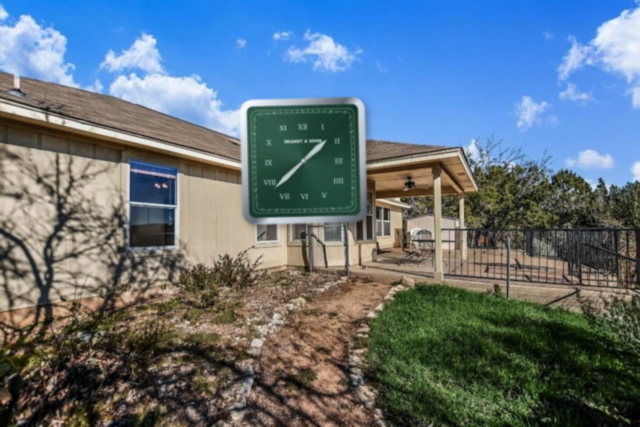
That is 1:38
